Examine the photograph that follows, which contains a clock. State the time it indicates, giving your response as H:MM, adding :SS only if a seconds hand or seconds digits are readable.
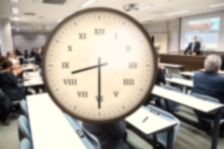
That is 8:30
